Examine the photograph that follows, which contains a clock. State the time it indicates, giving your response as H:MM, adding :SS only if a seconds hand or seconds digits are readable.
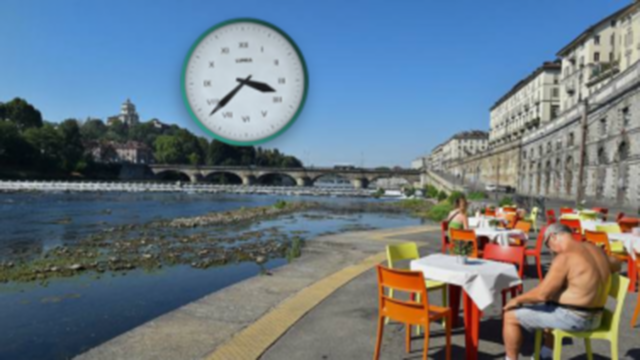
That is 3:38
